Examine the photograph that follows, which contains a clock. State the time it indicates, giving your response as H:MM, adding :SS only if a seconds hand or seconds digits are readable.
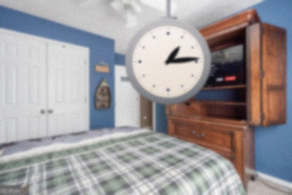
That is 1:14
